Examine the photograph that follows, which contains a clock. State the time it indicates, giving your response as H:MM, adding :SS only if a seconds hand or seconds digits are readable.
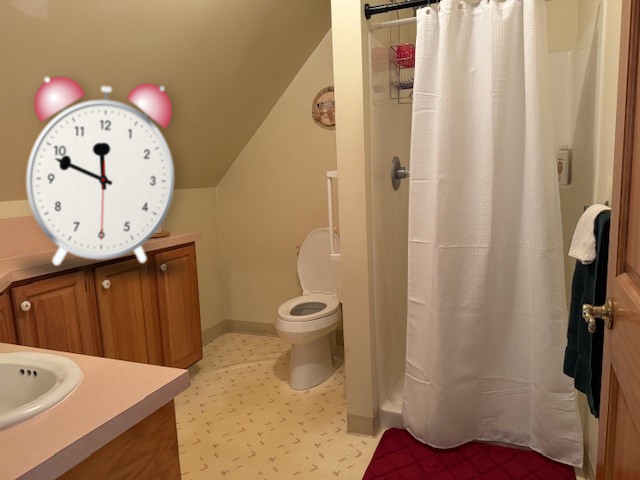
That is 11:48:30
